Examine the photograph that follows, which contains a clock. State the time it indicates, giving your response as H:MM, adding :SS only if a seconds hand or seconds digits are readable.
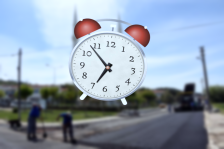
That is 6:53
